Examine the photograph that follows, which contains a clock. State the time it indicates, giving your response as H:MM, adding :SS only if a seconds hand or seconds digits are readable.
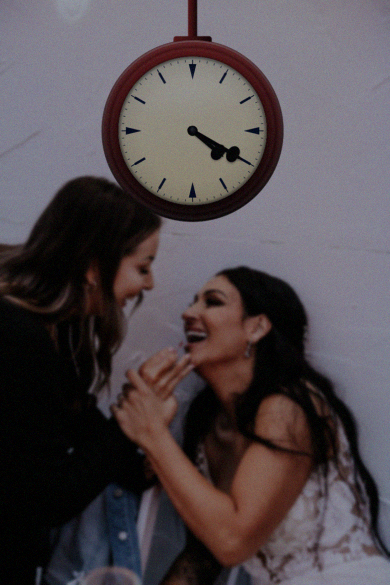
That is 4:20
